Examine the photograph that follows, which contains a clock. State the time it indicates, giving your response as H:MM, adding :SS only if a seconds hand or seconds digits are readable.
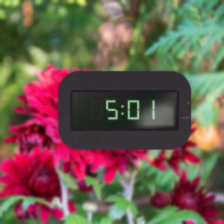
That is 5:01
